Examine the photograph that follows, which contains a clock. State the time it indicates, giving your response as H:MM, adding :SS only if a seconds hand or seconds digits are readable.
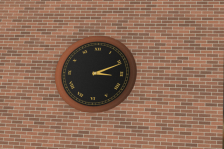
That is 3:11
